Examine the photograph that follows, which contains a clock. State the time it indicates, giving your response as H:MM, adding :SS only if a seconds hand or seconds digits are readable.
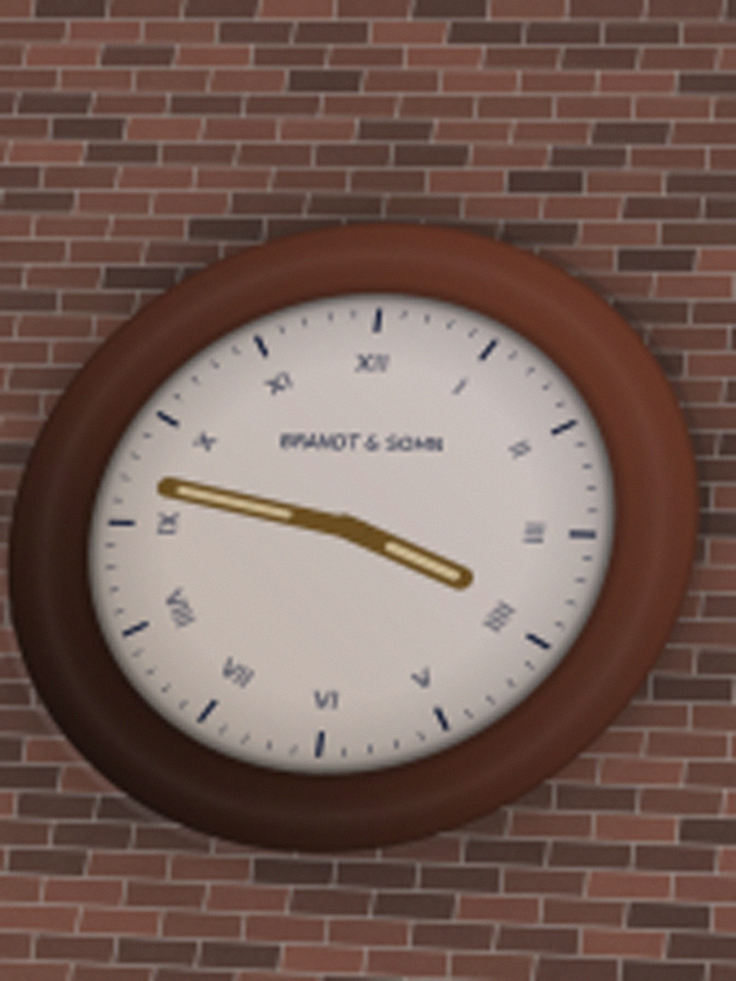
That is 3:47
